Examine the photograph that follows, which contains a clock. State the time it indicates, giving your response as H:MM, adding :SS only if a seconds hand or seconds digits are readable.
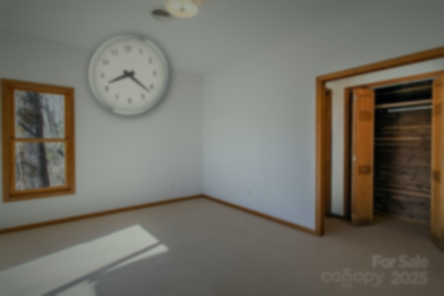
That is 8:22
